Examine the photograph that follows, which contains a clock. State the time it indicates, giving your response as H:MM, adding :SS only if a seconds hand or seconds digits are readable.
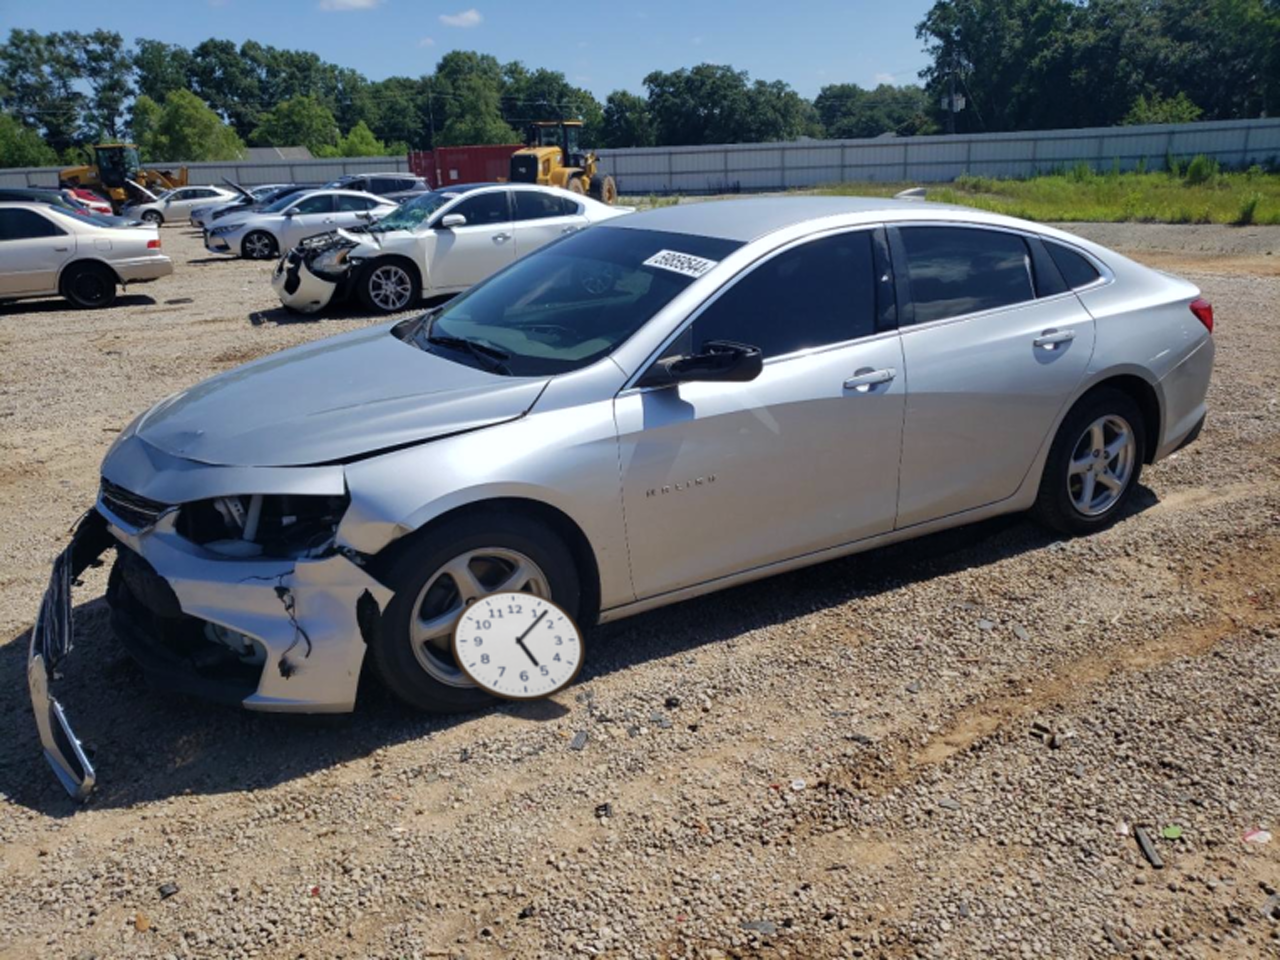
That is 5:07
